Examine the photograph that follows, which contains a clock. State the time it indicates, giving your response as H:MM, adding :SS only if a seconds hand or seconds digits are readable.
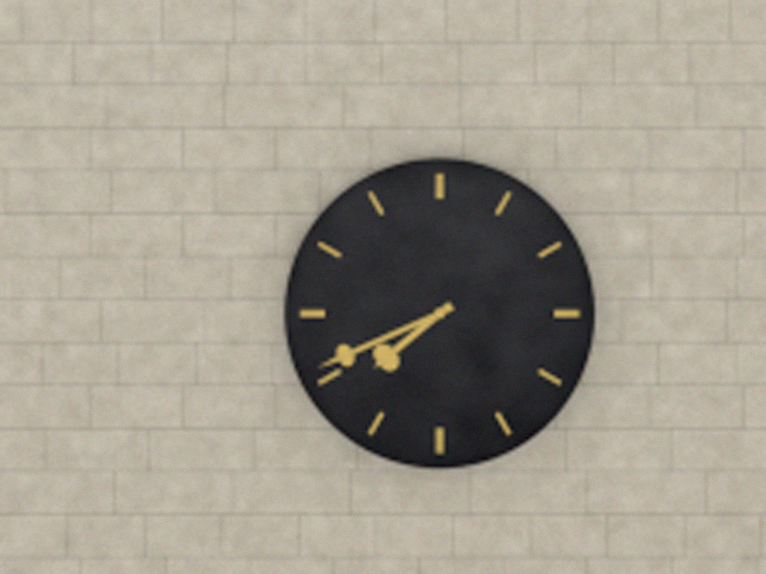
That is 7:41
